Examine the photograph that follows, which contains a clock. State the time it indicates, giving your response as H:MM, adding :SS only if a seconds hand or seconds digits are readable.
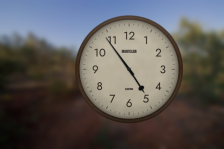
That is 4:54
